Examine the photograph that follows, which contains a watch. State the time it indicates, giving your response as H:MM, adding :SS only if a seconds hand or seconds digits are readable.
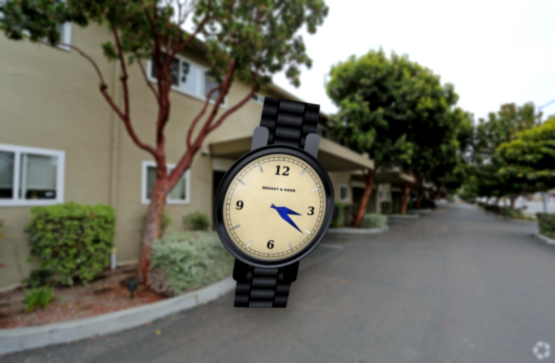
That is 3:21
